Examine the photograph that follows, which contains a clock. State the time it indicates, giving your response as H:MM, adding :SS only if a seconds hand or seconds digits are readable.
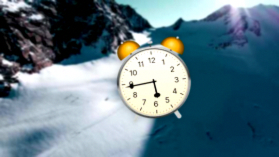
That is 5:44
